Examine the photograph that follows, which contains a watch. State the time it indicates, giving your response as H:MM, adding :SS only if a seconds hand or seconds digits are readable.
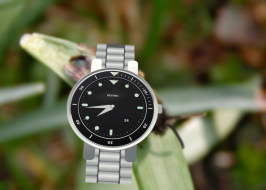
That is 7:44
